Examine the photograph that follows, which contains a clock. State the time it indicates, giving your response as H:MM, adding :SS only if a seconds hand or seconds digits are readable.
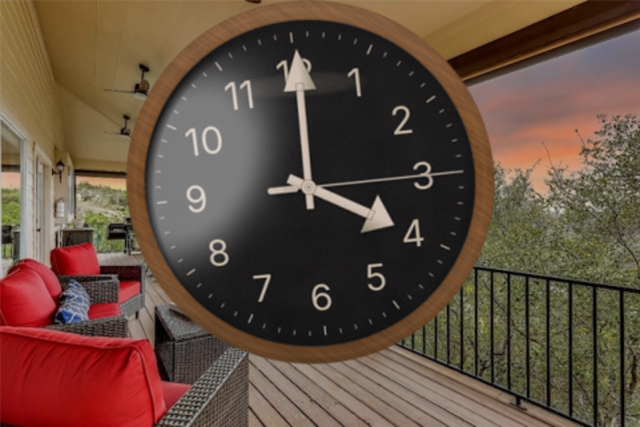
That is 4:00:15
